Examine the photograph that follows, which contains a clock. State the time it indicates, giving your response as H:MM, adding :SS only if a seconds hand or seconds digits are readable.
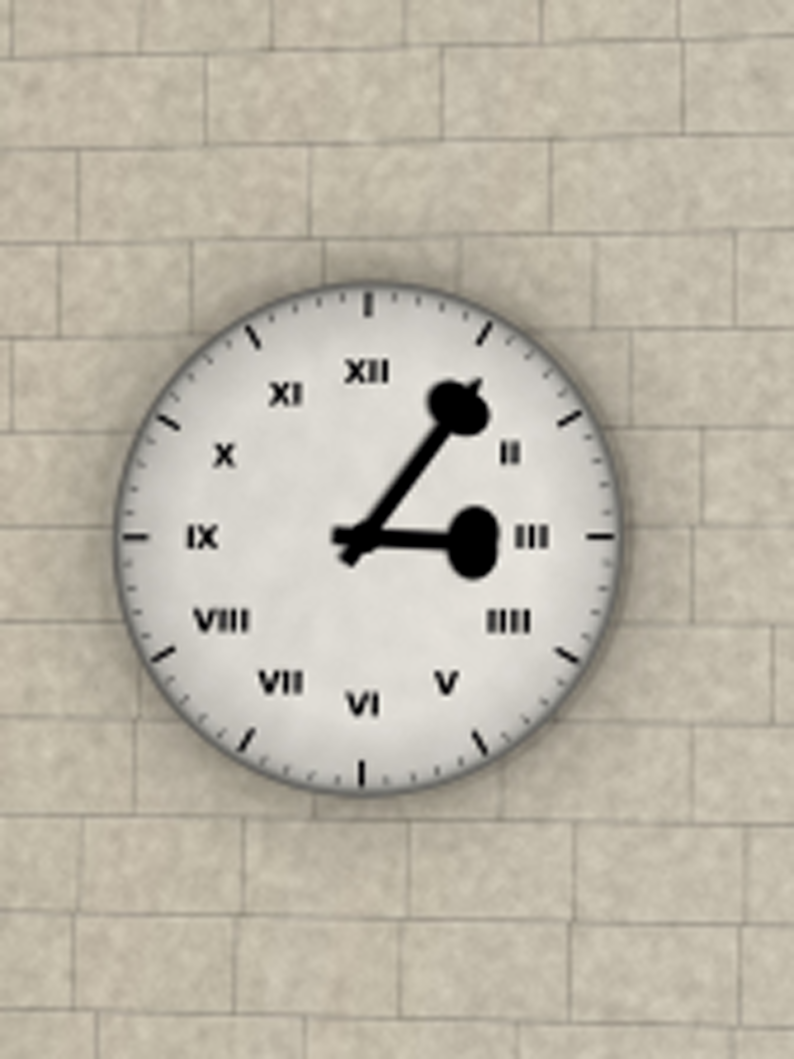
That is 3:06
